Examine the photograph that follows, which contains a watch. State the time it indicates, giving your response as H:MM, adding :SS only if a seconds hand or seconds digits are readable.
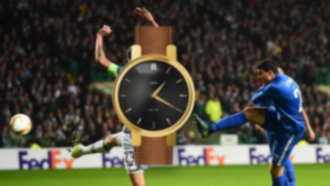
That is 1:20
